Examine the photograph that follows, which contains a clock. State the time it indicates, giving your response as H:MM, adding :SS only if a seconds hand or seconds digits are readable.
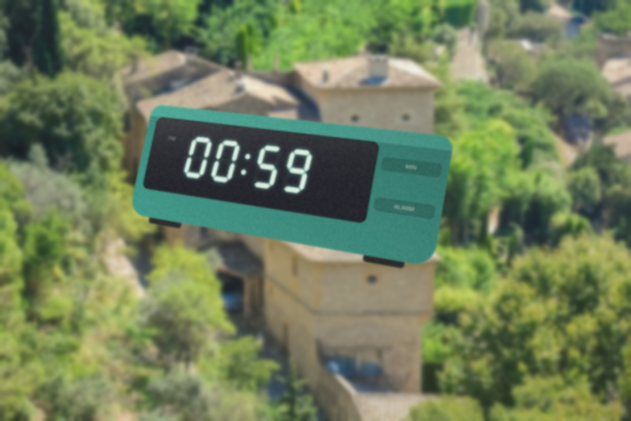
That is 0:59
